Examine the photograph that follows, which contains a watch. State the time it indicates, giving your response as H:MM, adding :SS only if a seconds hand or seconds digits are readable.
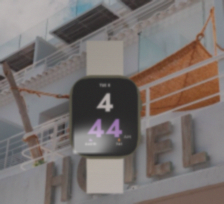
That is 4:44
